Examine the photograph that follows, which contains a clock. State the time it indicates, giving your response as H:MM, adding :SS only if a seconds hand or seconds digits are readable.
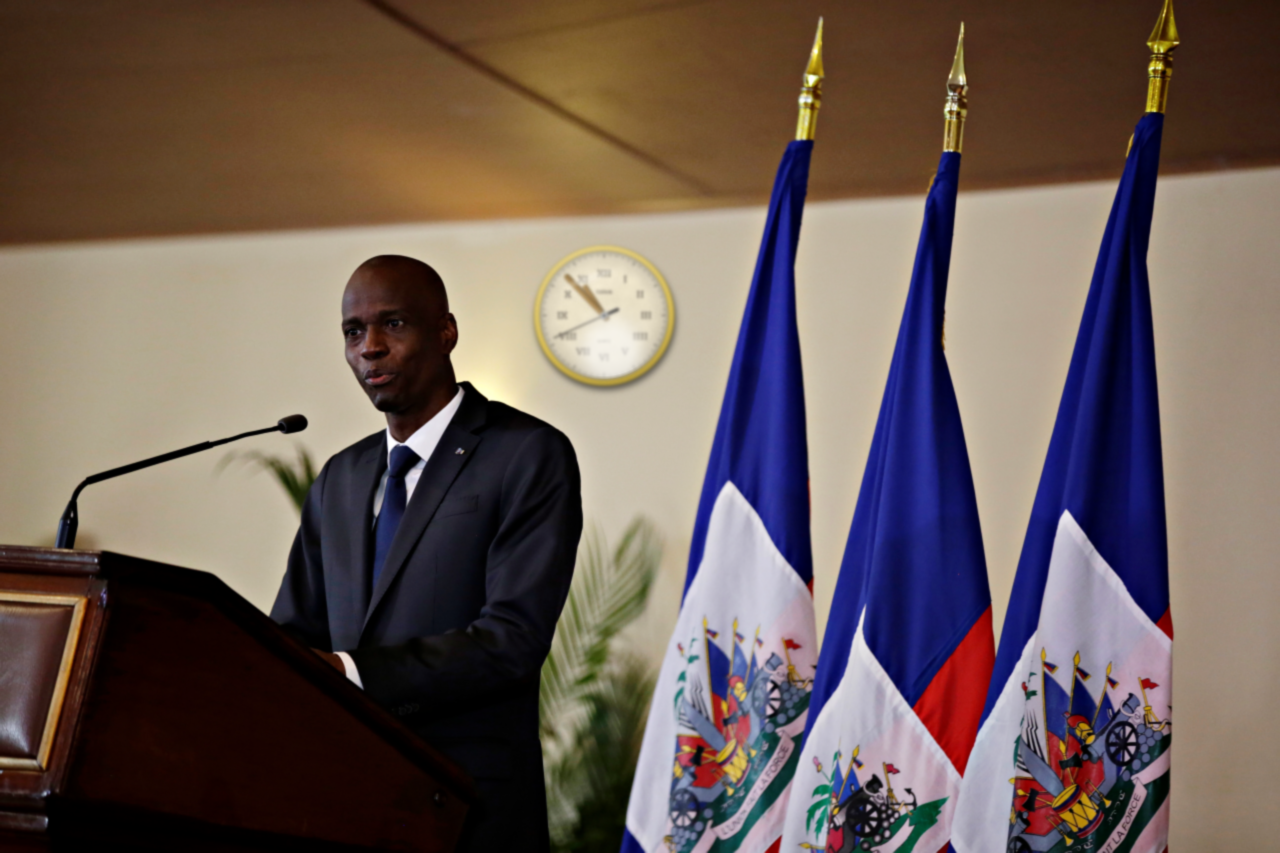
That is 10:52:41
